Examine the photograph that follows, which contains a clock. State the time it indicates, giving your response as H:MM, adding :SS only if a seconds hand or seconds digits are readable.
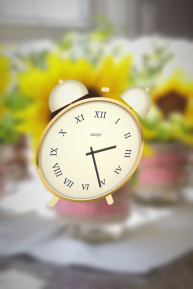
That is 2:26
